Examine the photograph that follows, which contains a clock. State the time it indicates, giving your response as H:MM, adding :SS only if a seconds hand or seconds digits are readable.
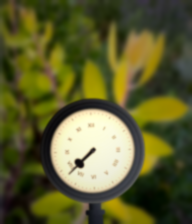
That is 7:38
